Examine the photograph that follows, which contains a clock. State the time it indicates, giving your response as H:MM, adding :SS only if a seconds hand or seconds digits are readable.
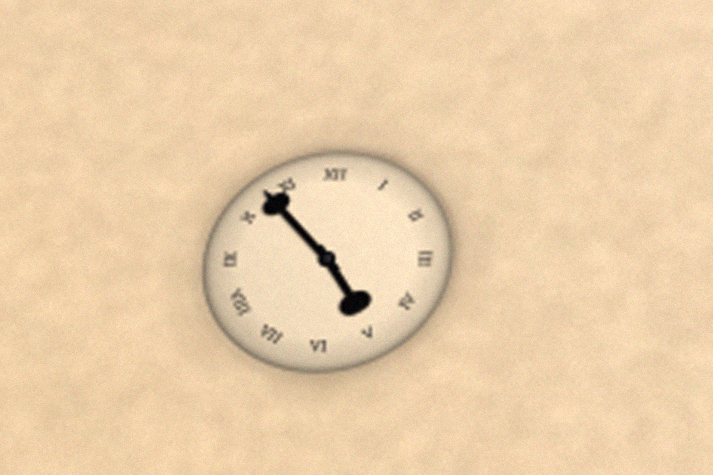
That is 4:53
